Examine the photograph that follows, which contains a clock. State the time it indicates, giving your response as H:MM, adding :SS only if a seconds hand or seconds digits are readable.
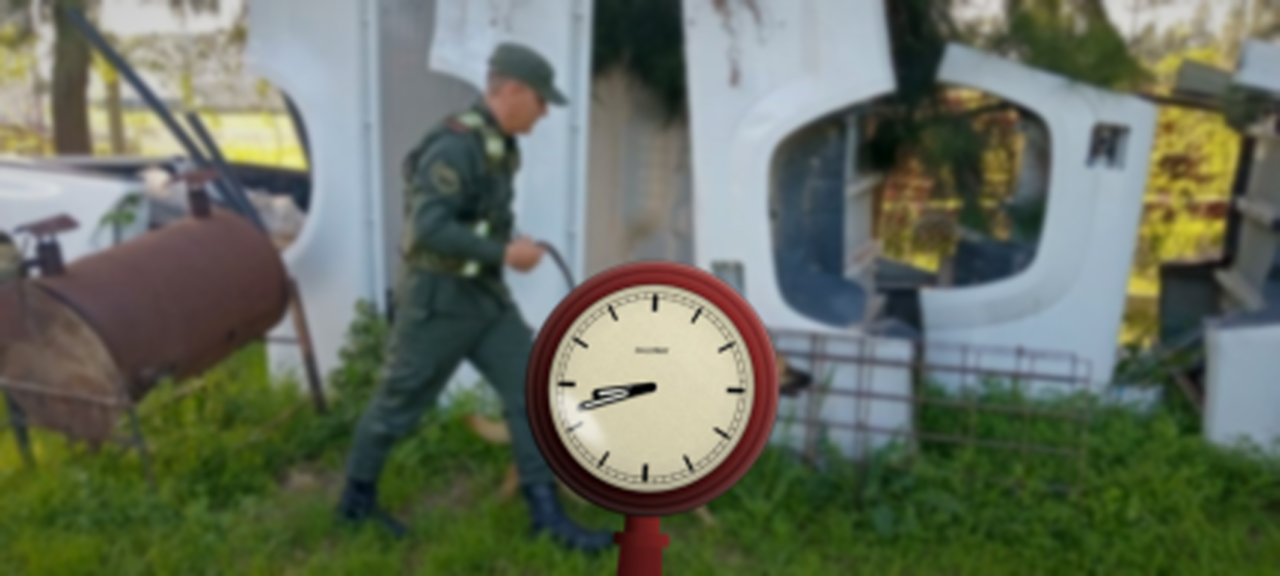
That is 8:42
